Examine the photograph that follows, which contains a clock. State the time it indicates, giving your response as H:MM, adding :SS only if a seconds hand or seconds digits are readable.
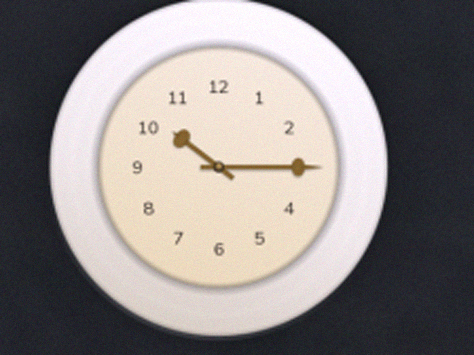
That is 10:15
